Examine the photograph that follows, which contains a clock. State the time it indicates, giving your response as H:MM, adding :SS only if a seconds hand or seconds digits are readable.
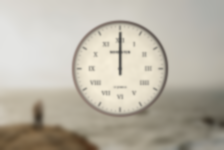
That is 12:00
